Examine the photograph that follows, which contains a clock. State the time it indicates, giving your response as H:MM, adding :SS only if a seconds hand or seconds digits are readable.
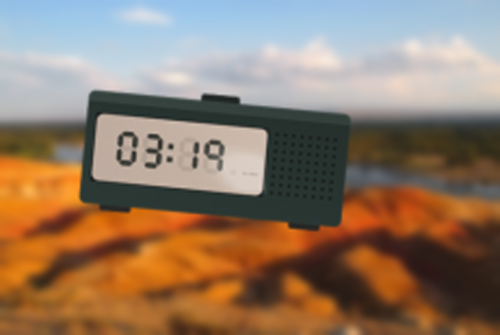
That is 3:19
